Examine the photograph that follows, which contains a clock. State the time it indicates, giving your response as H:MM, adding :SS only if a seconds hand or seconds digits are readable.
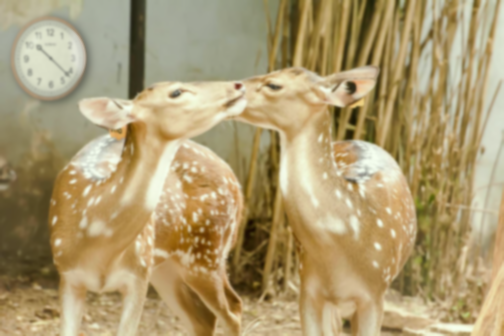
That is 10:22
